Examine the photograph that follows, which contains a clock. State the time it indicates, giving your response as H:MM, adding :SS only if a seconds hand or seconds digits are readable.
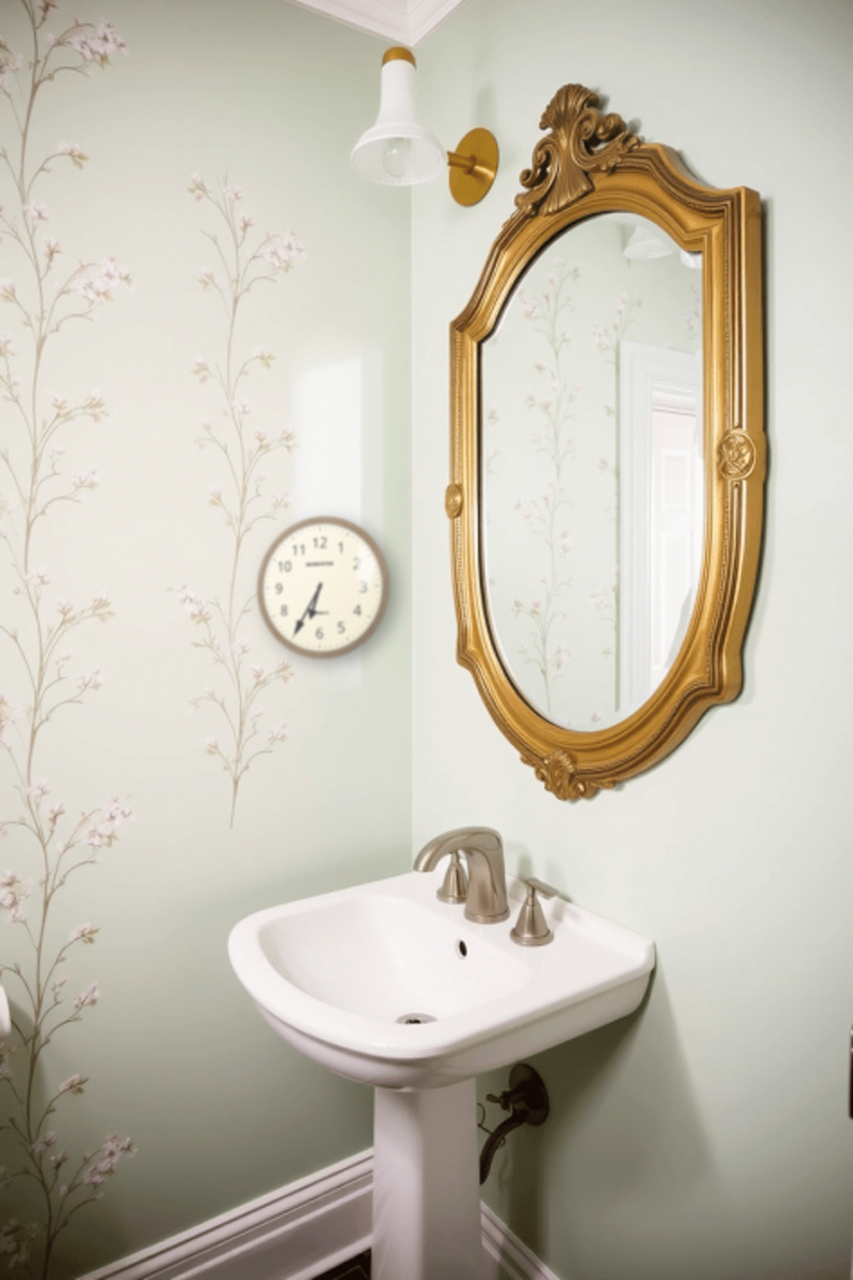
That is 6:35
